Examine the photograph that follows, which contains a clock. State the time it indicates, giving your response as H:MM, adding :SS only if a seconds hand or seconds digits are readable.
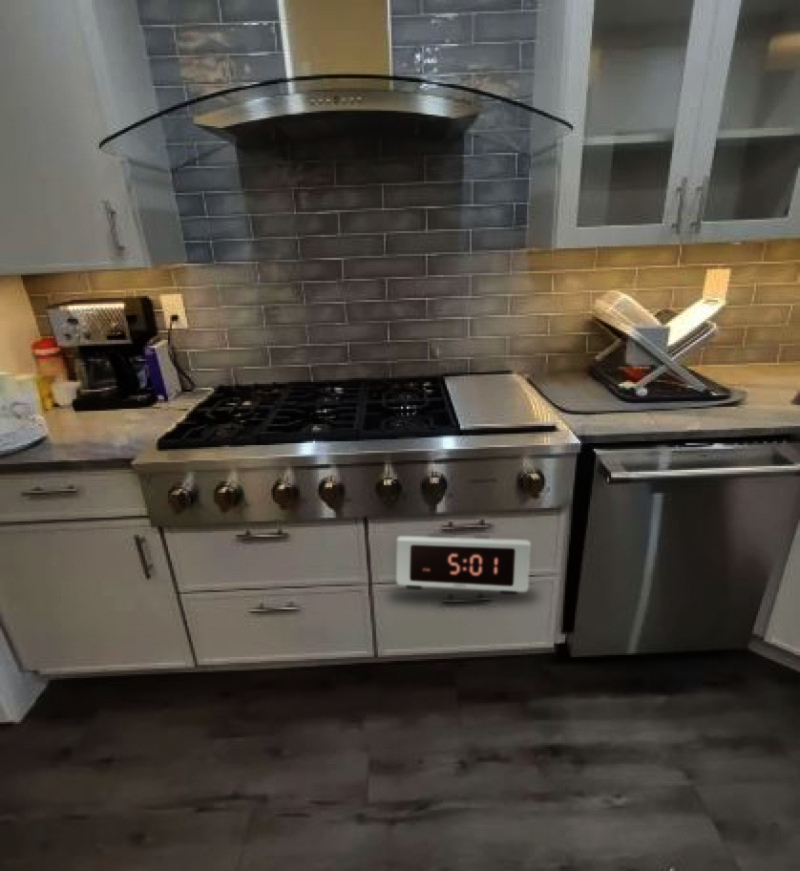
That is 5:01
